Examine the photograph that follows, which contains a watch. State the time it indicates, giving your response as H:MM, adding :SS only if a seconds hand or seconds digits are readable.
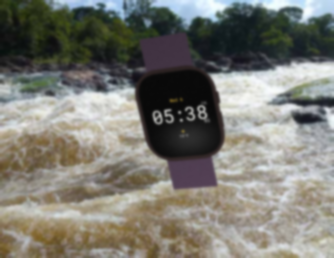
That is 5:38
